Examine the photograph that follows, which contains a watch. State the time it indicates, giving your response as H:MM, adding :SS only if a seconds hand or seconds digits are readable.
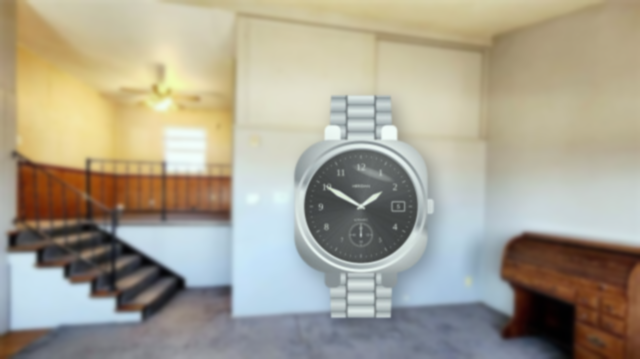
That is 1:50
